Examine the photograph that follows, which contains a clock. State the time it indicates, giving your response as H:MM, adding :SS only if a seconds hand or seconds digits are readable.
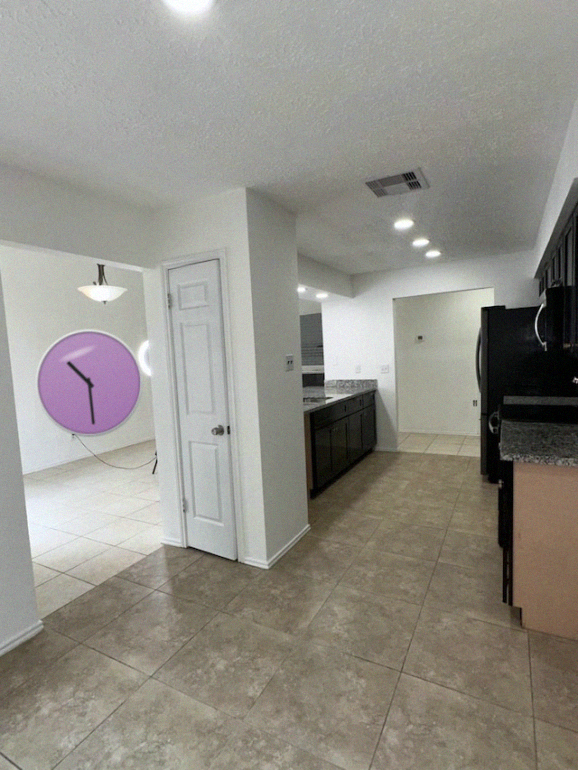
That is 10:29
